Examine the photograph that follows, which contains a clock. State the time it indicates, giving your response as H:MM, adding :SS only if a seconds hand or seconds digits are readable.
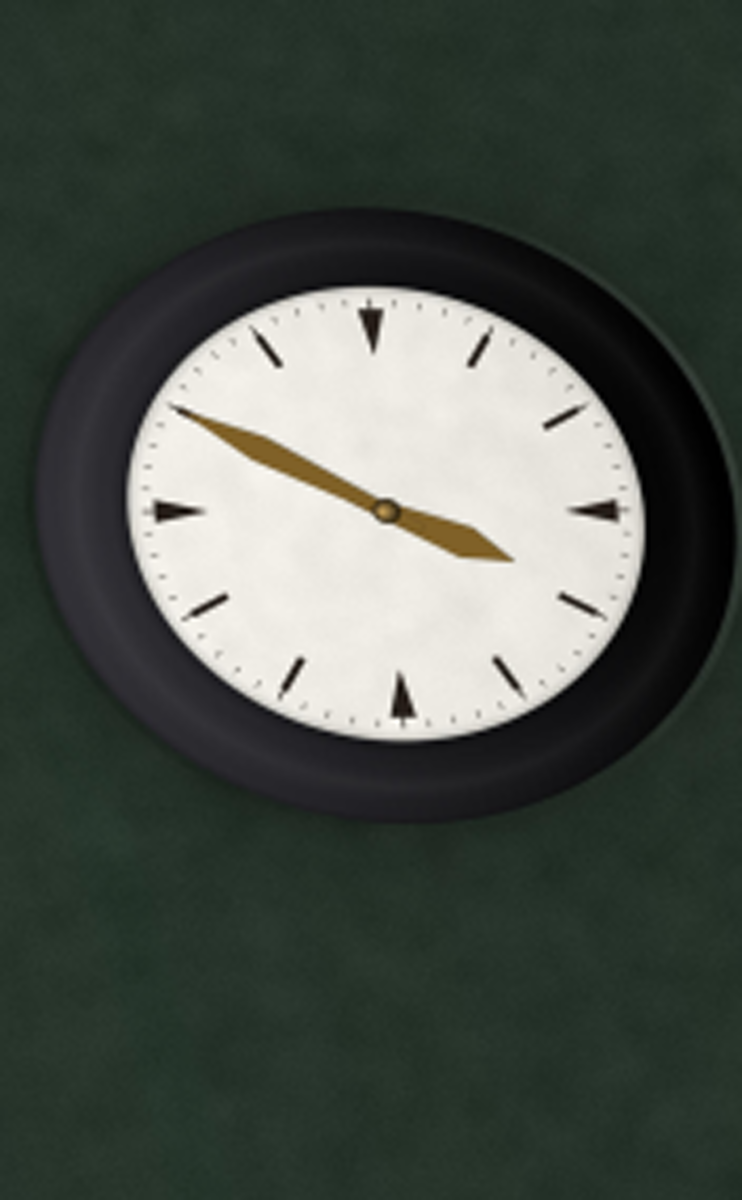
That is 3:50
